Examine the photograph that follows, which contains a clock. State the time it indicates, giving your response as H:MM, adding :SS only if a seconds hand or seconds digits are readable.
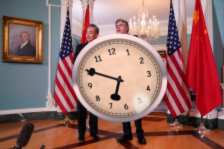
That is 6:50
